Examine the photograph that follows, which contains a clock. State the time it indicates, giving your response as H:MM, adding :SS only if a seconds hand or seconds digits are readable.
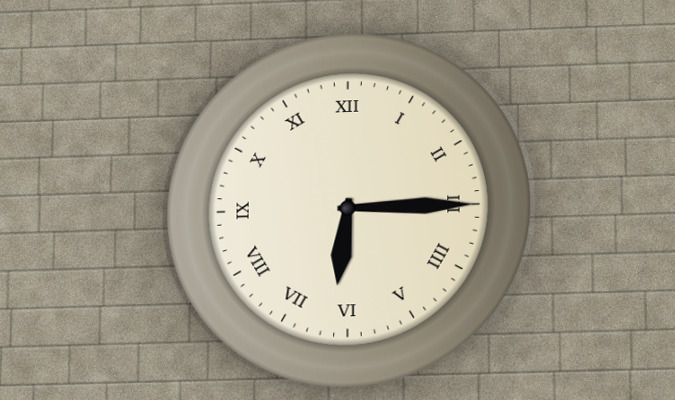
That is 6:15
